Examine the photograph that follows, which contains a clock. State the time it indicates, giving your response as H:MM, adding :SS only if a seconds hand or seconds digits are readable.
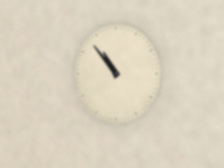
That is 10:53
